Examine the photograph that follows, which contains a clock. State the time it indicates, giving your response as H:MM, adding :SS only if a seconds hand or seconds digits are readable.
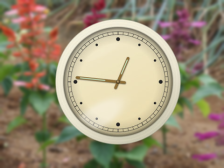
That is 12:46
